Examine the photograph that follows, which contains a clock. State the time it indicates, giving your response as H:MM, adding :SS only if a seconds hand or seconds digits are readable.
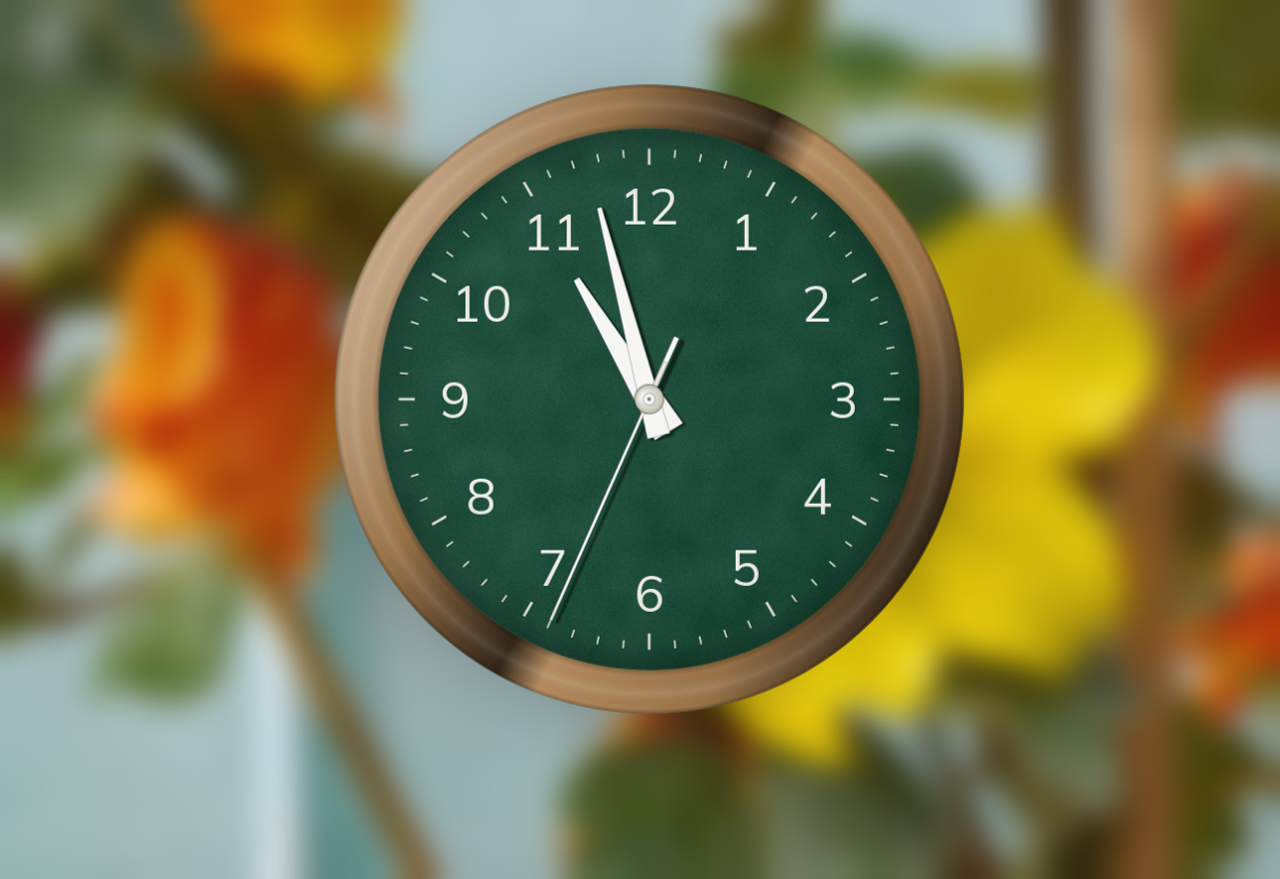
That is 10:57:34
